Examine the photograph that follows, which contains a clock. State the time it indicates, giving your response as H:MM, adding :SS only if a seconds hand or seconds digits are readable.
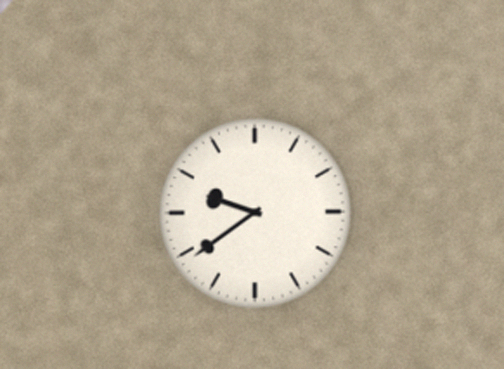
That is 9:39
